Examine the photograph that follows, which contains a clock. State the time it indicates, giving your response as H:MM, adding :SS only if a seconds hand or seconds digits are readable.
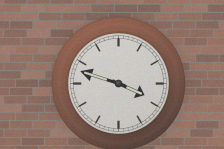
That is 3:48
